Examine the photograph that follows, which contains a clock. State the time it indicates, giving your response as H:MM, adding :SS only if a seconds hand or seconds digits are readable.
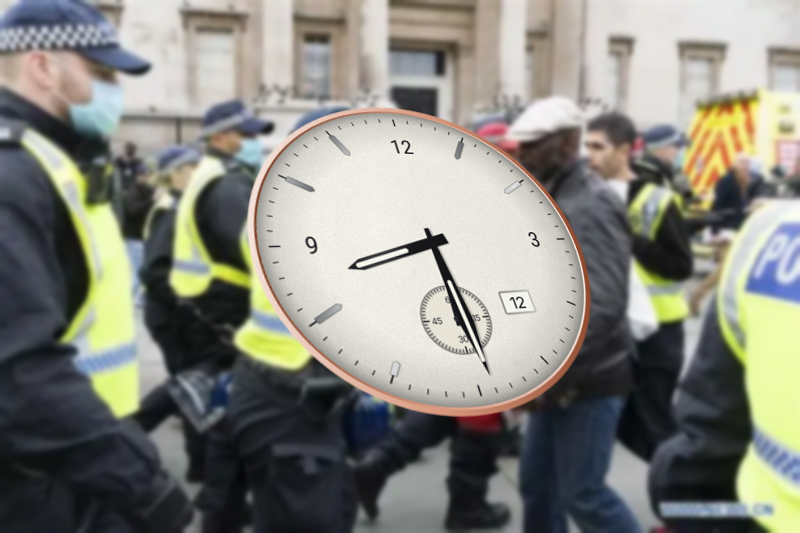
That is 8:29
